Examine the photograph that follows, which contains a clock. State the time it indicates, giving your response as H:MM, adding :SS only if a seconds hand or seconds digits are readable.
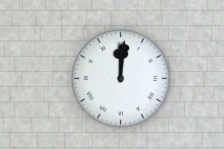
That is 12:01
